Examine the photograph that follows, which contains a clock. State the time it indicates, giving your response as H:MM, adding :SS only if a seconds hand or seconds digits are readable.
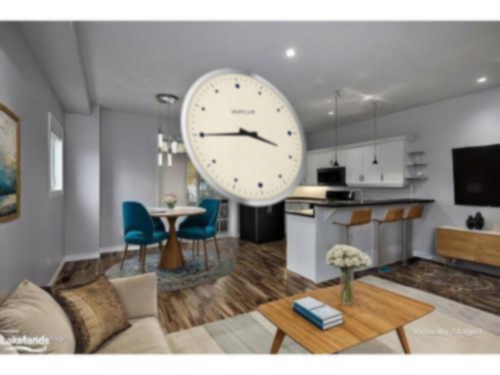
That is 3:45
